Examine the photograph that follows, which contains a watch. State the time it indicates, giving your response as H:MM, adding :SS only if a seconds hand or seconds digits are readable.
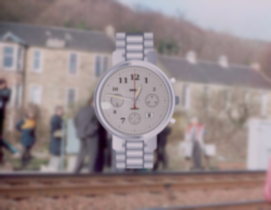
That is 12:47
